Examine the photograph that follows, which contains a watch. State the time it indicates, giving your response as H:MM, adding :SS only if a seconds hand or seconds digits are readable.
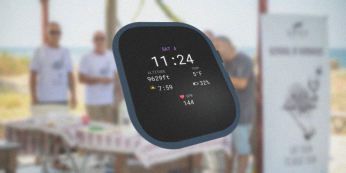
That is 11:24
